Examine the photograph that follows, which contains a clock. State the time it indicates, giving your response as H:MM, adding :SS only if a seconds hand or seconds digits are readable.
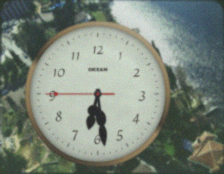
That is 6:28:45
